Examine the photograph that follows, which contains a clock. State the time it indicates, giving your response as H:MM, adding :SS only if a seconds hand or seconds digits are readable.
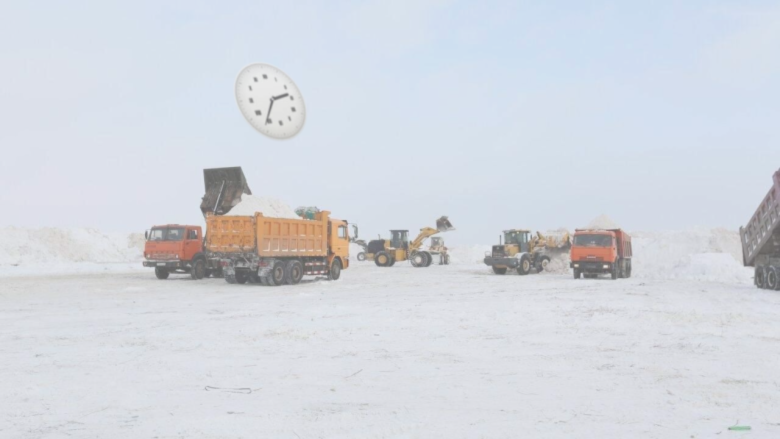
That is 2:36
